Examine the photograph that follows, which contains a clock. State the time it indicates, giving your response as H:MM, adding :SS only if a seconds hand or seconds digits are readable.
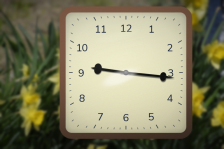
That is 9:16
